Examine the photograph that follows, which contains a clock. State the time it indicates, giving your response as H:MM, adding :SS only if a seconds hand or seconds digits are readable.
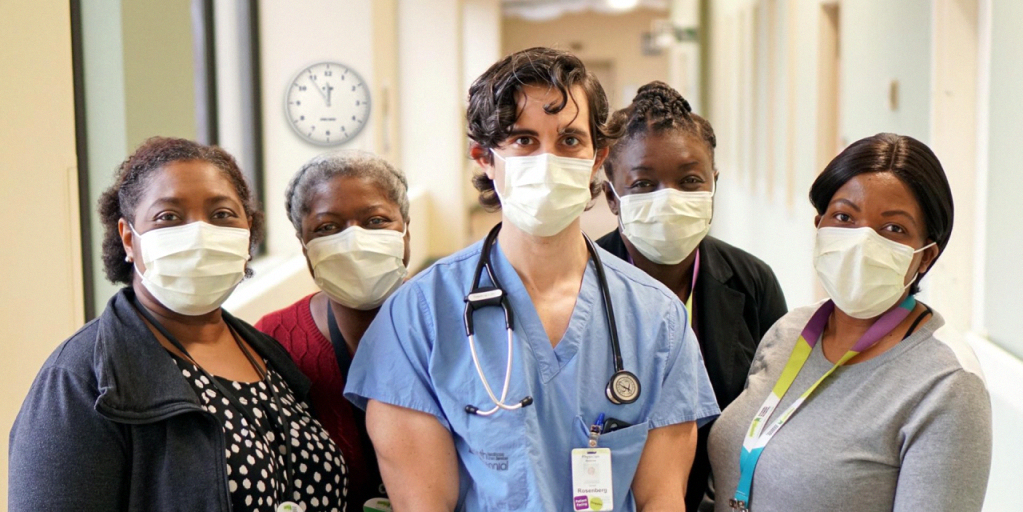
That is 11:54
